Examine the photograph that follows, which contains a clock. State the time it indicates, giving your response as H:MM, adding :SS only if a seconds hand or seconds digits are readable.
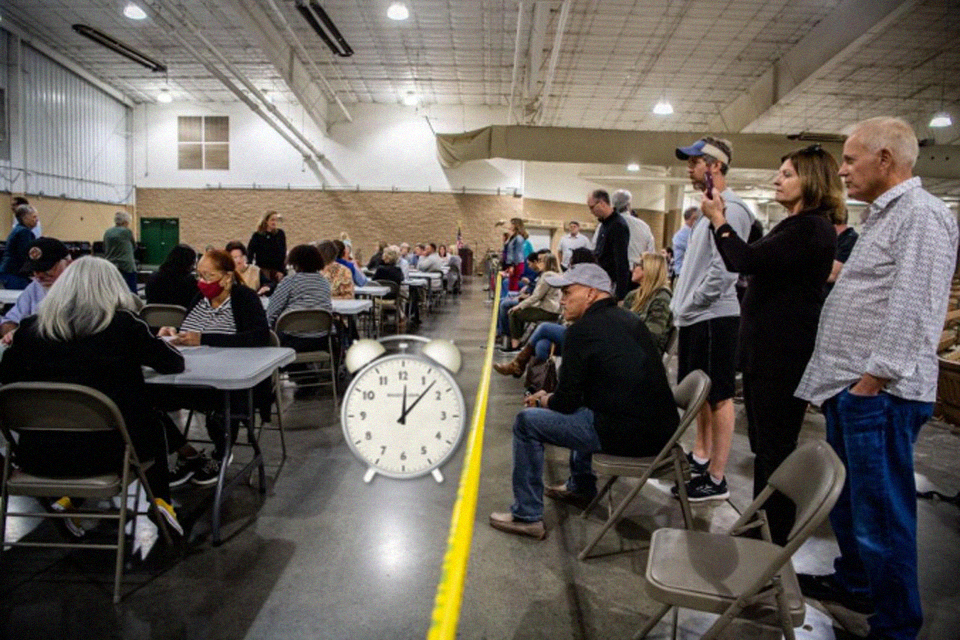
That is 12:07
